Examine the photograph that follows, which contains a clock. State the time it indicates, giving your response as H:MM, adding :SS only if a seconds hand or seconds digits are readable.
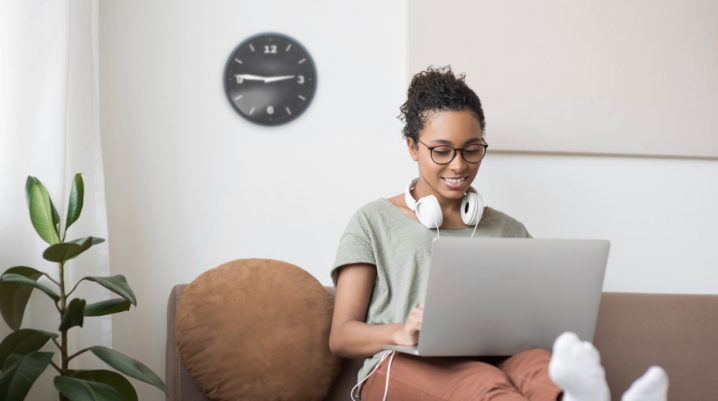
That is 2:46
